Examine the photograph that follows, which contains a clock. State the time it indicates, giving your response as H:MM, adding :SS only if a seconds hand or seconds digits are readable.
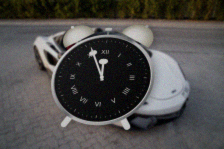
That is 11:56
